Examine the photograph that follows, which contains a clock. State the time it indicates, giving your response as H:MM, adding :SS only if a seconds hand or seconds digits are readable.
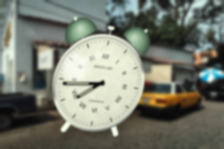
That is 7:44
